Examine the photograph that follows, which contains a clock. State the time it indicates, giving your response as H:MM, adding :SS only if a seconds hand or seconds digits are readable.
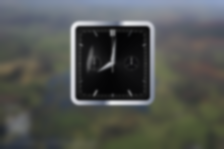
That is 8:01
